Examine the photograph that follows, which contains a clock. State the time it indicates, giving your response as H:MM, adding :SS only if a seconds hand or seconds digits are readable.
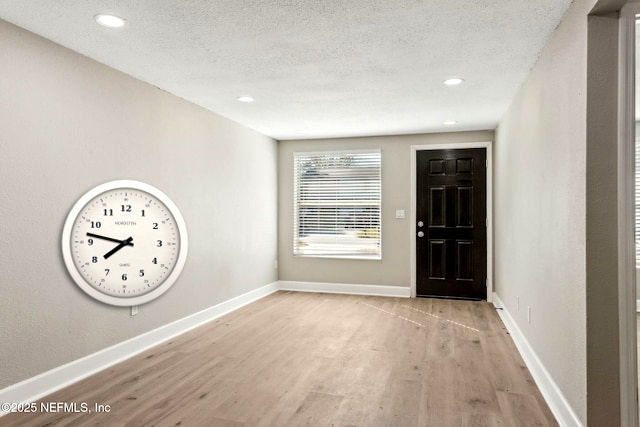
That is 7:47
